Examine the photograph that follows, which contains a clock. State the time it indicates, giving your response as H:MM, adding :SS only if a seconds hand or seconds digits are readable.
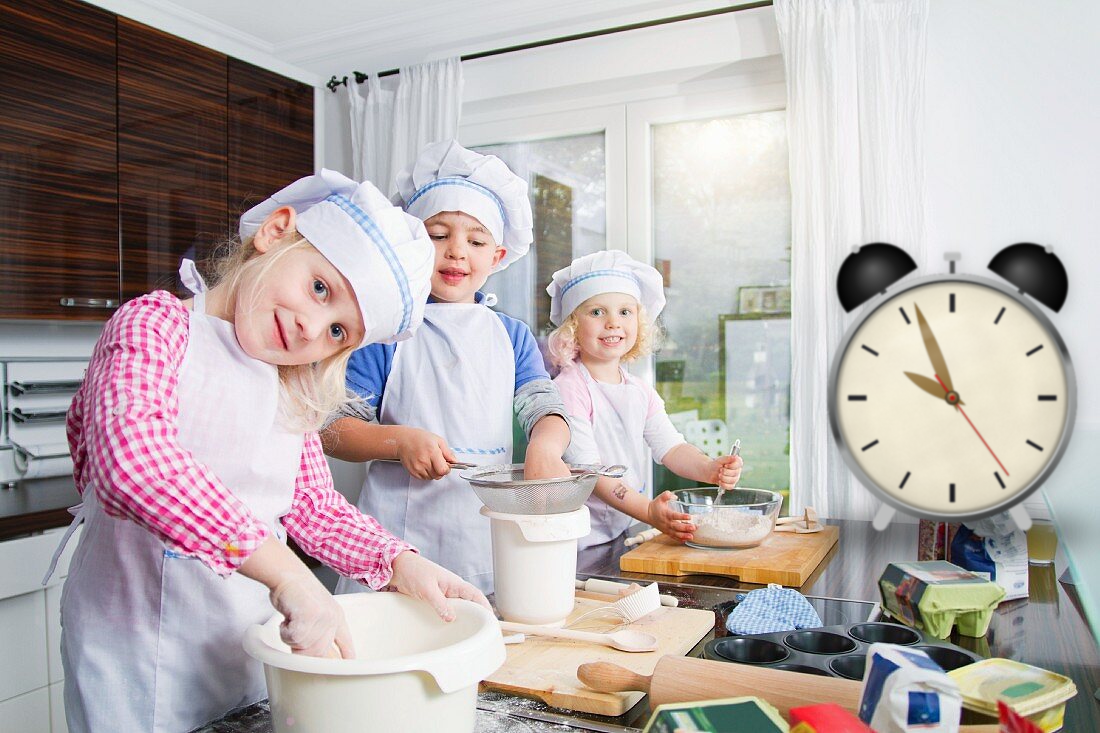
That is 9:56:24
